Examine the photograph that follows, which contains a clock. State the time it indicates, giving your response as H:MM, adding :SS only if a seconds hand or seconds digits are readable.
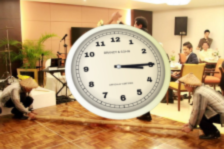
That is 3:15
